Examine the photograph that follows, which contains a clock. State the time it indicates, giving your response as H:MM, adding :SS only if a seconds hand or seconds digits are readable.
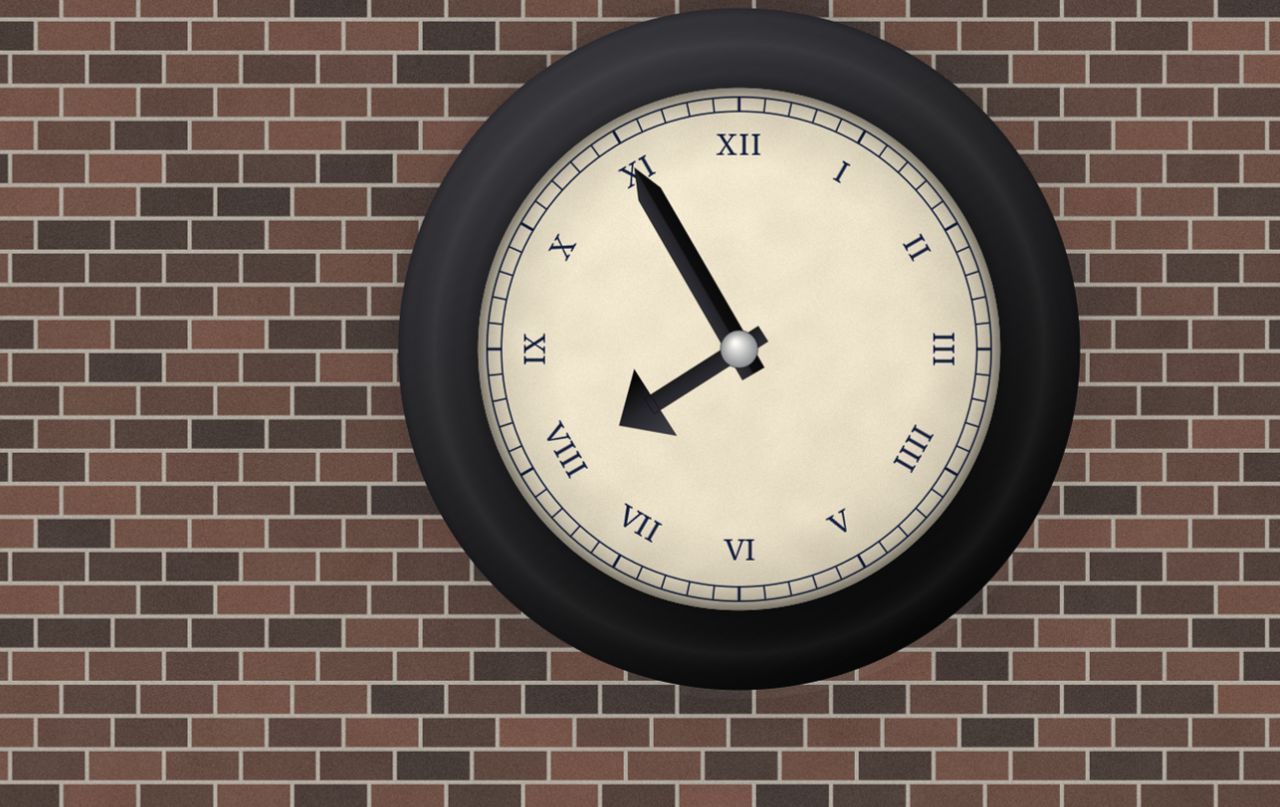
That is 7:55
